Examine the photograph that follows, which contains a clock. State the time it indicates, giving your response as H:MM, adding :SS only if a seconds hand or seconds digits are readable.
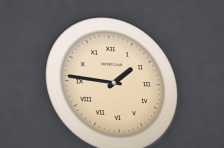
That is 1:46
